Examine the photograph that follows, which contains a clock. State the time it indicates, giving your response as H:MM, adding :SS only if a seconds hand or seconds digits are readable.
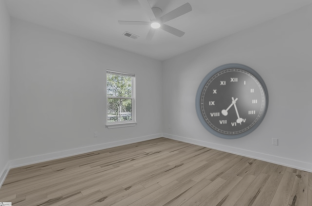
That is 7:27
